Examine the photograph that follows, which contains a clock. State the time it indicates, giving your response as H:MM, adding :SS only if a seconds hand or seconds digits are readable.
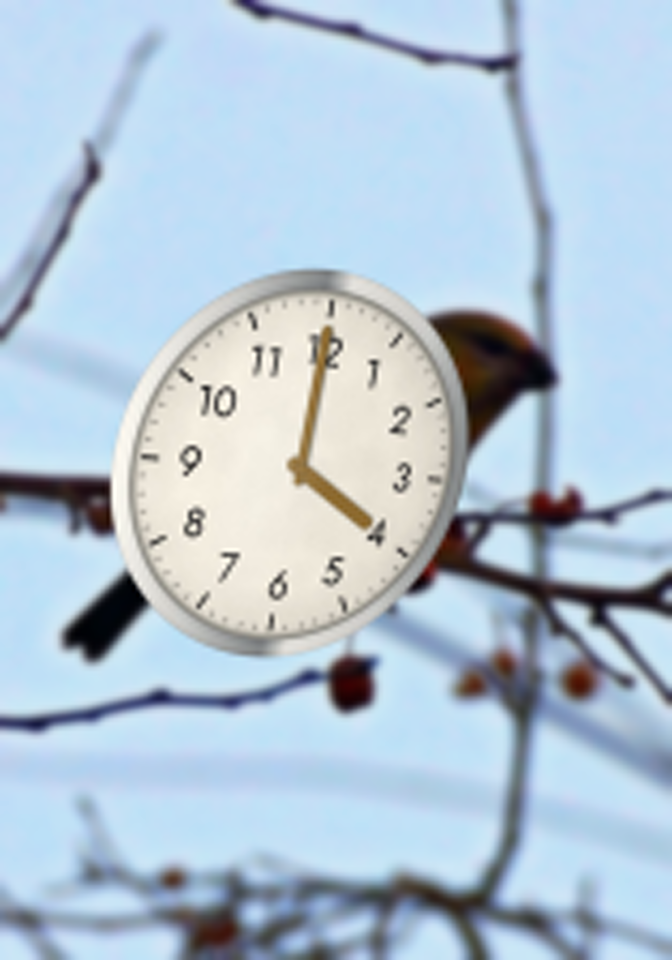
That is 4:00
